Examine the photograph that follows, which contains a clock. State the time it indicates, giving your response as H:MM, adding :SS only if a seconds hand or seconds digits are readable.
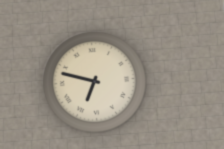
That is 6:48
